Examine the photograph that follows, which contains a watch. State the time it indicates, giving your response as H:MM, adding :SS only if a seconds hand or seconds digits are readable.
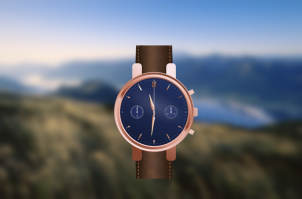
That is 11:31
